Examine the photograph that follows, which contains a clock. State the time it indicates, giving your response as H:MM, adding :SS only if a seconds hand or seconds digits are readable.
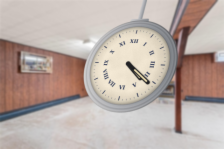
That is 4:21
